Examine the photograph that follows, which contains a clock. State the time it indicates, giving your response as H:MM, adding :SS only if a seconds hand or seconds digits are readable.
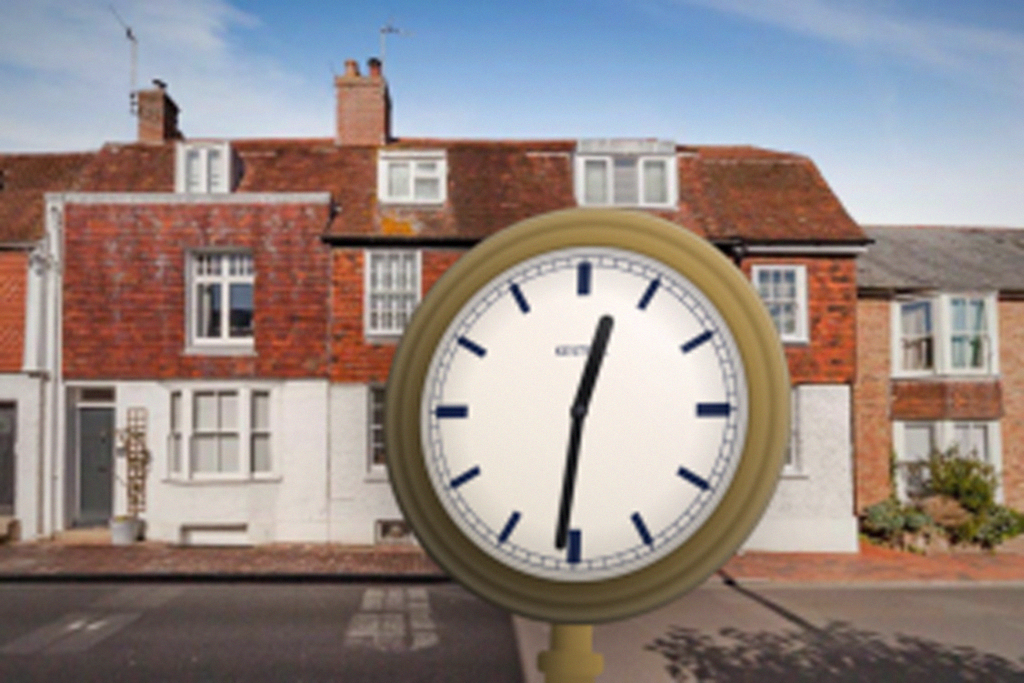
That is 12:31
